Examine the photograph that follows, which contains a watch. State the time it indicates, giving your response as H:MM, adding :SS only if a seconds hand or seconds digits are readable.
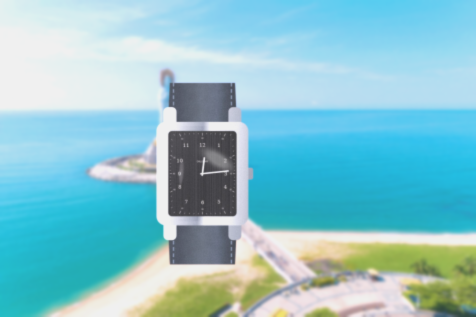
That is 12:14
